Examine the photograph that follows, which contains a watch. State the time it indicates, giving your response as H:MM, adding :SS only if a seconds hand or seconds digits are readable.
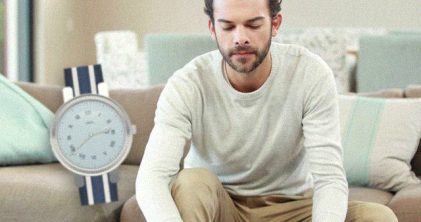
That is 2:39
